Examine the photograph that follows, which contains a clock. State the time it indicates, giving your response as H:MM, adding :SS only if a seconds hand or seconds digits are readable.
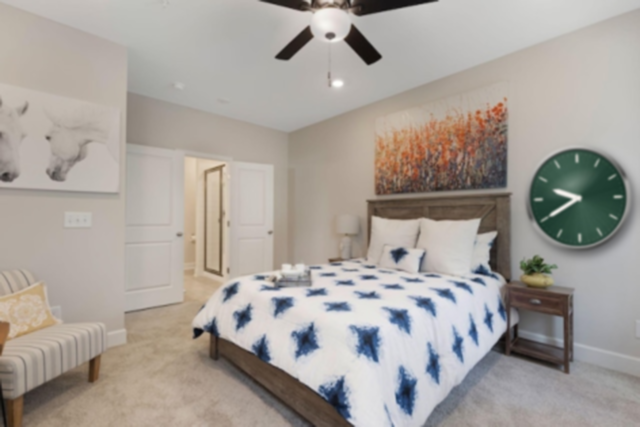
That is 9:40
